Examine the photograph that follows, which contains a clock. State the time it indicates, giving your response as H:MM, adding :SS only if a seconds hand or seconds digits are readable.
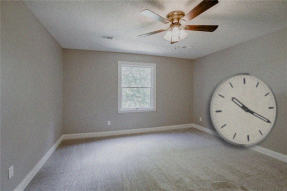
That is 10:20
